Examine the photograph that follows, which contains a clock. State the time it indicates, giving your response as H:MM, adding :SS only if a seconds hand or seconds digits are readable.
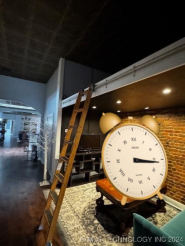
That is 3:16
